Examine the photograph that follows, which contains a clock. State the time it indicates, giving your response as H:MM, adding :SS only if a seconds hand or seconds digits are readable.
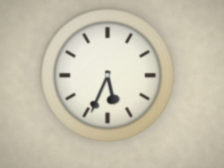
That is 5:34
